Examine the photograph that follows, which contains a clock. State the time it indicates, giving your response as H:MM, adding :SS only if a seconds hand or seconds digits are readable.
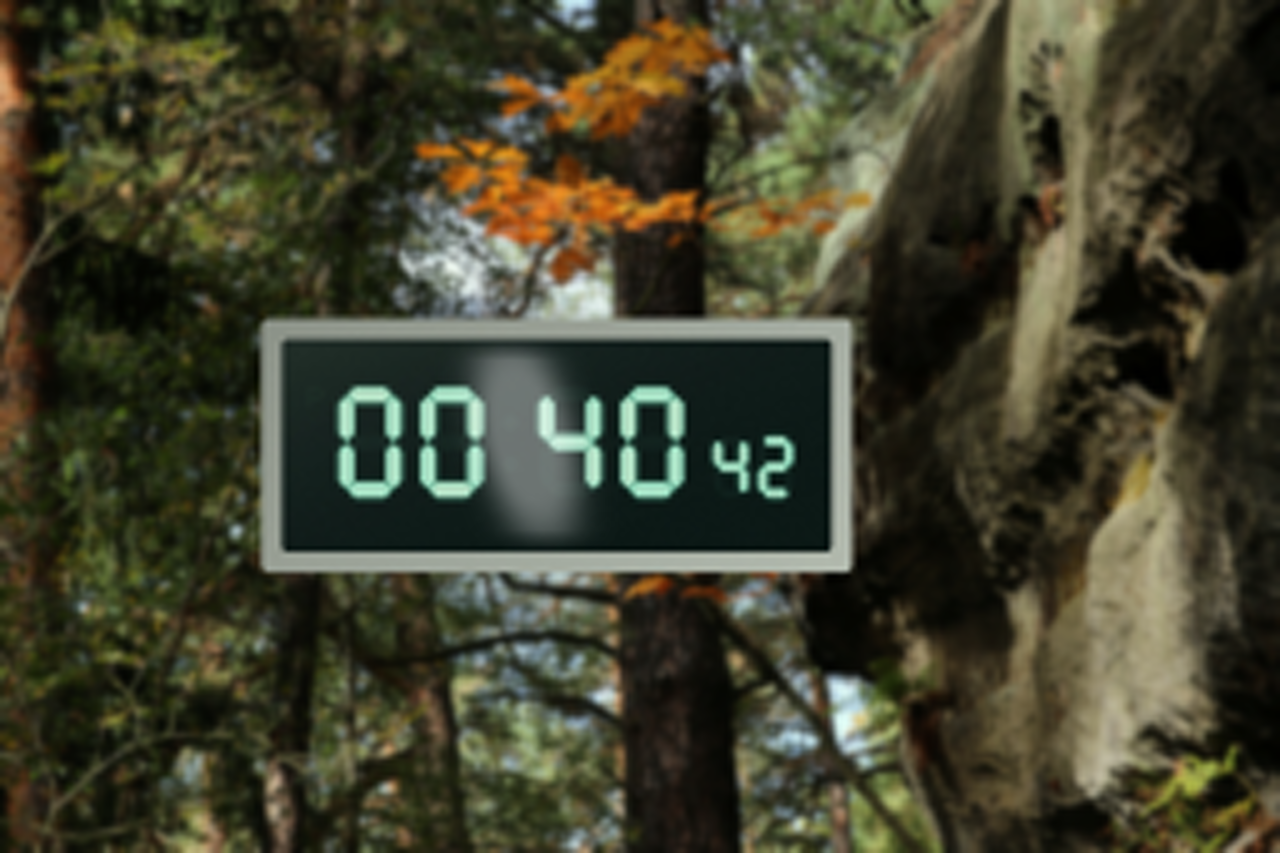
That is 0:40:42
